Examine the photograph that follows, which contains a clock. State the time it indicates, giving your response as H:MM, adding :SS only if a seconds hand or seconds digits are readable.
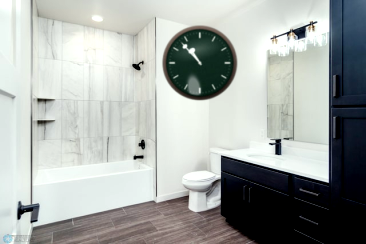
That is 10:53
